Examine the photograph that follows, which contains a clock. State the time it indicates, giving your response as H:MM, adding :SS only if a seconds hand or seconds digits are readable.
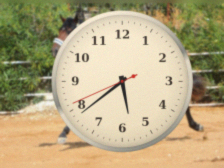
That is 5:38:41
